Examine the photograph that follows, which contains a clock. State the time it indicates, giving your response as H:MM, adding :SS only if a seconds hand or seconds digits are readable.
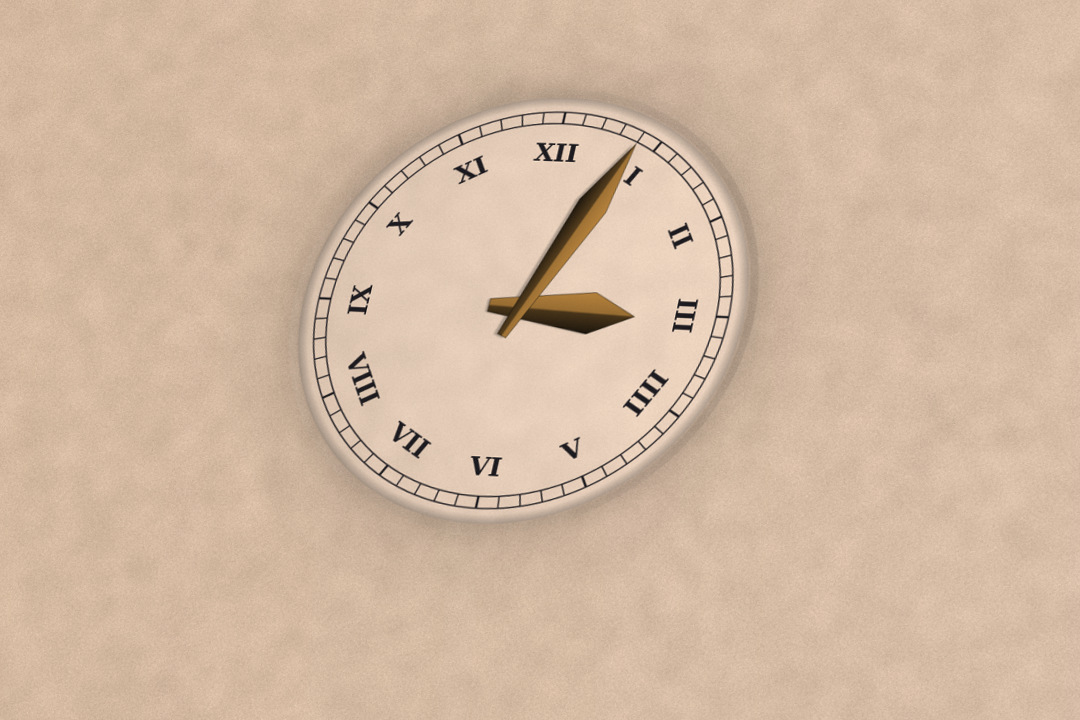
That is 3:04
